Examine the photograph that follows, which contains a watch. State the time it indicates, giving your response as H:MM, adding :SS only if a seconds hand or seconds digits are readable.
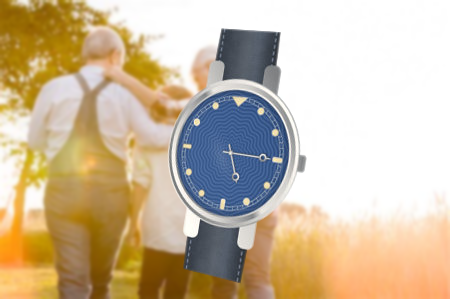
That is 5:15
